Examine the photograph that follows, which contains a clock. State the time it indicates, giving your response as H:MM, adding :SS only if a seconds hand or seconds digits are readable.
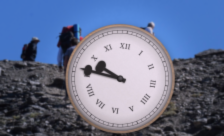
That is 9:46
